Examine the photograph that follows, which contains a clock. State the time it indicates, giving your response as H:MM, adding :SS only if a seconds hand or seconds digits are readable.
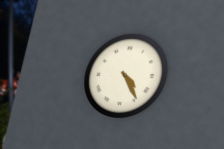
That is 4:24
